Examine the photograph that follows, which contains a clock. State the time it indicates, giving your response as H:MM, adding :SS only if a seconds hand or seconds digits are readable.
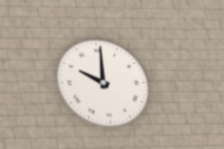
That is 10:01
